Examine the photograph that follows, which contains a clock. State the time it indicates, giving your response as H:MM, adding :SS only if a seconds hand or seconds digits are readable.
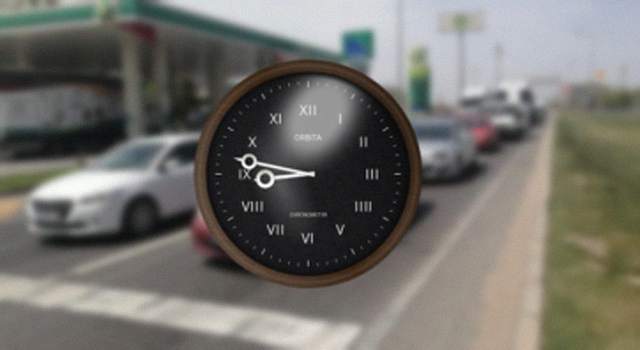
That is 8:47
